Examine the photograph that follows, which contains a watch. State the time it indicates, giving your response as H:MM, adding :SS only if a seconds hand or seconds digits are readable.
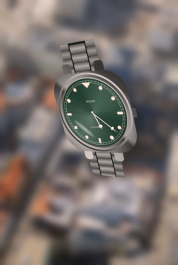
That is 5:22
